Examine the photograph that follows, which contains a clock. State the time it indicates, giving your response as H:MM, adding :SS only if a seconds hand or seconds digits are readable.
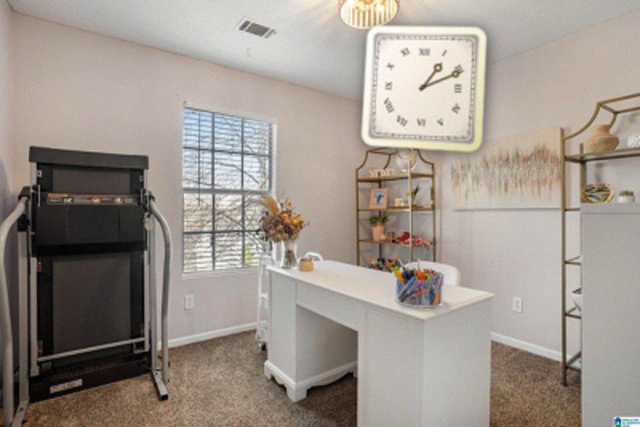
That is 1:11
